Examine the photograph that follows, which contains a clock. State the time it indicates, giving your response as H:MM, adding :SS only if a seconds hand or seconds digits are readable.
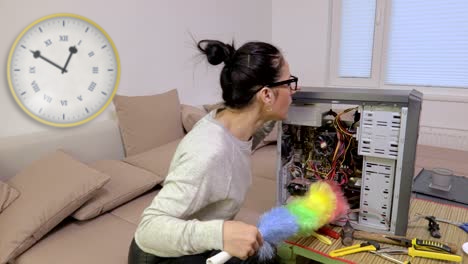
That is 12:50
